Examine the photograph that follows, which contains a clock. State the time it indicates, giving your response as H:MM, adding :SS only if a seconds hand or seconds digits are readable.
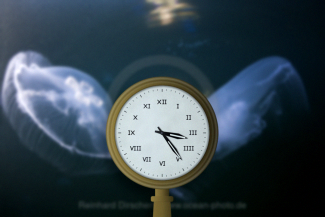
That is 3:24
